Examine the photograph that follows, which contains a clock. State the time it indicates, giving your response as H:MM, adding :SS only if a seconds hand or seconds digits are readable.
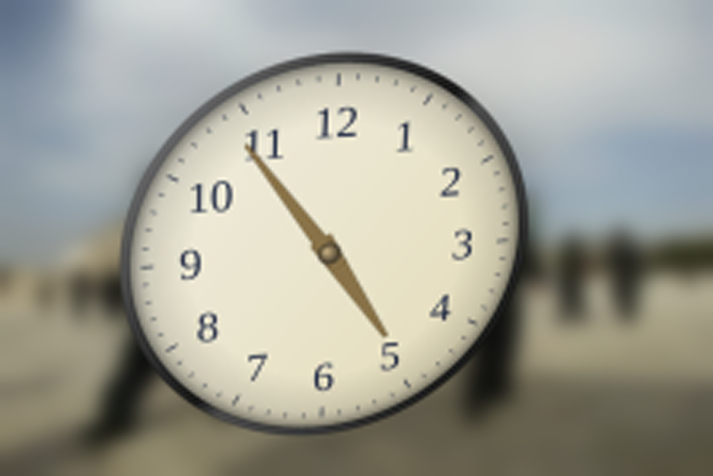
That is 4:54
